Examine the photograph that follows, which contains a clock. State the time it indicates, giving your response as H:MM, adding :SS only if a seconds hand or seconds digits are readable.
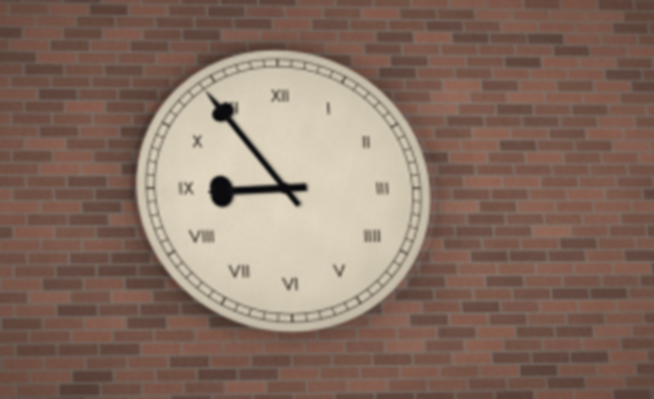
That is 8:54
